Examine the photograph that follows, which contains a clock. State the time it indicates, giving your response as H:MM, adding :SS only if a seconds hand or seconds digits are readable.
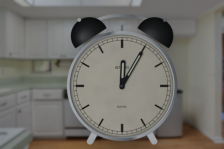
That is 12:05
